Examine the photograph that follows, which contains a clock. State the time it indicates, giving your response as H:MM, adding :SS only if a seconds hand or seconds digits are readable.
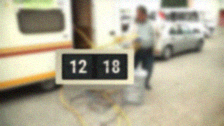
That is 12:18
